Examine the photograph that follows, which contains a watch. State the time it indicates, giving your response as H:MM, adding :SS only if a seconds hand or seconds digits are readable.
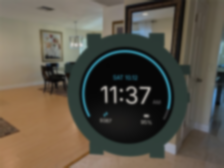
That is 11:37
